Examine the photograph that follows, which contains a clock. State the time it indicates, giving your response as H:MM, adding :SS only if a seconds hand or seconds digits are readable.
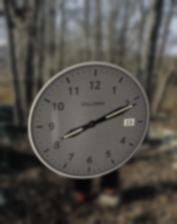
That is 8:11
